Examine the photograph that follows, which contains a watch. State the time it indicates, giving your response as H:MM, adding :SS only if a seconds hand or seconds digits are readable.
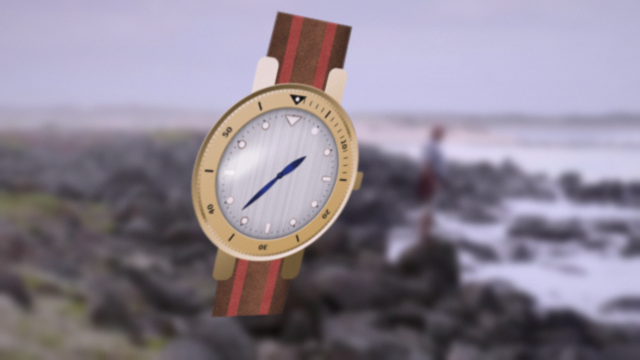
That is 1:37
